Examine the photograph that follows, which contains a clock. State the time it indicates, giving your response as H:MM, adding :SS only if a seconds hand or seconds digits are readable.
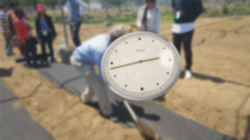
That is 2:43
